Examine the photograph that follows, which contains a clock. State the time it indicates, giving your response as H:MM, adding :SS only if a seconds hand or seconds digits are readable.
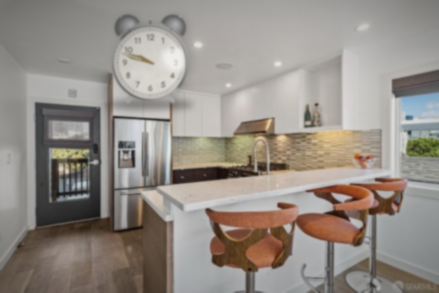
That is 9:48
